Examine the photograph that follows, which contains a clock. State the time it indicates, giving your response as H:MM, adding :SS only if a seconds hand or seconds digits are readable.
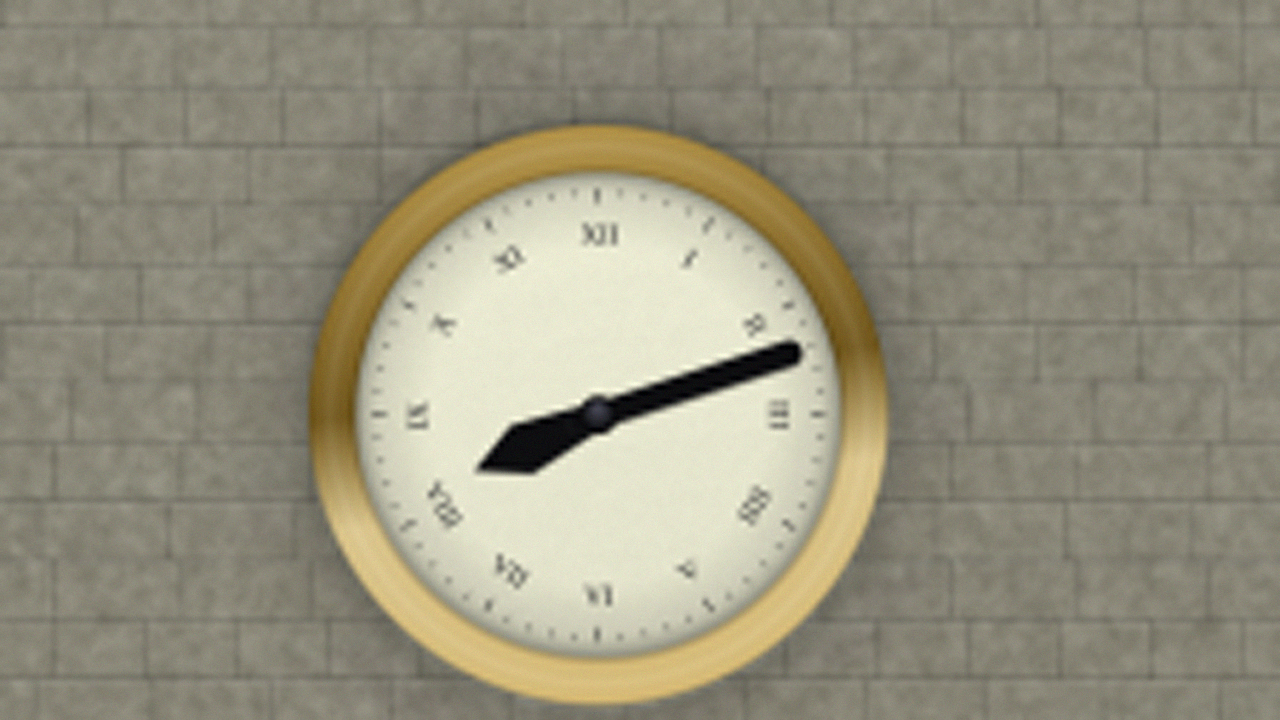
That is 8:12
